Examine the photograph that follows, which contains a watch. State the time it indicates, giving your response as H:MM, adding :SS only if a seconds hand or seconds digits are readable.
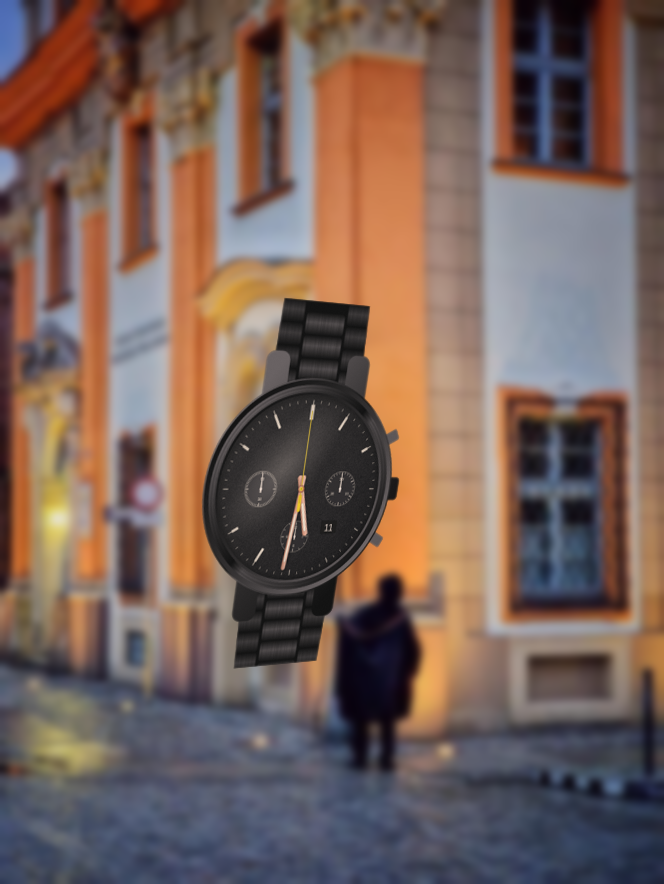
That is 5:31
